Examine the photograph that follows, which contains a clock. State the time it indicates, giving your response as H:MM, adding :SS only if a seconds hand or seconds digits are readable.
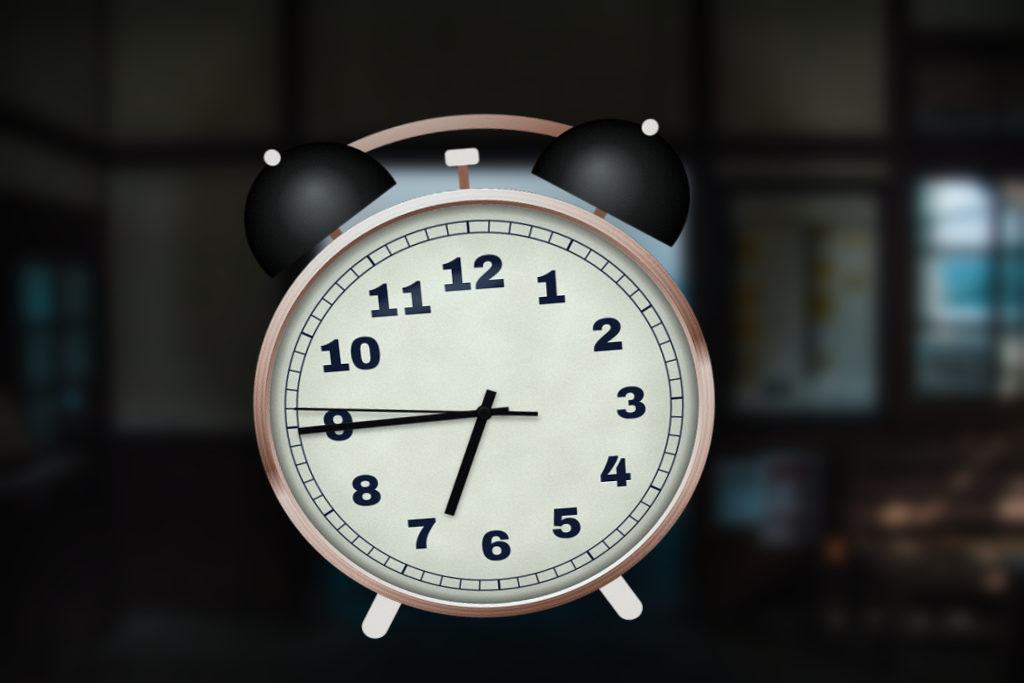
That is 6:44:46
